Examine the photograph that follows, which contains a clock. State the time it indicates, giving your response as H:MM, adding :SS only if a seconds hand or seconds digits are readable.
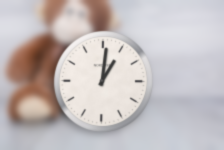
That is 1:01
